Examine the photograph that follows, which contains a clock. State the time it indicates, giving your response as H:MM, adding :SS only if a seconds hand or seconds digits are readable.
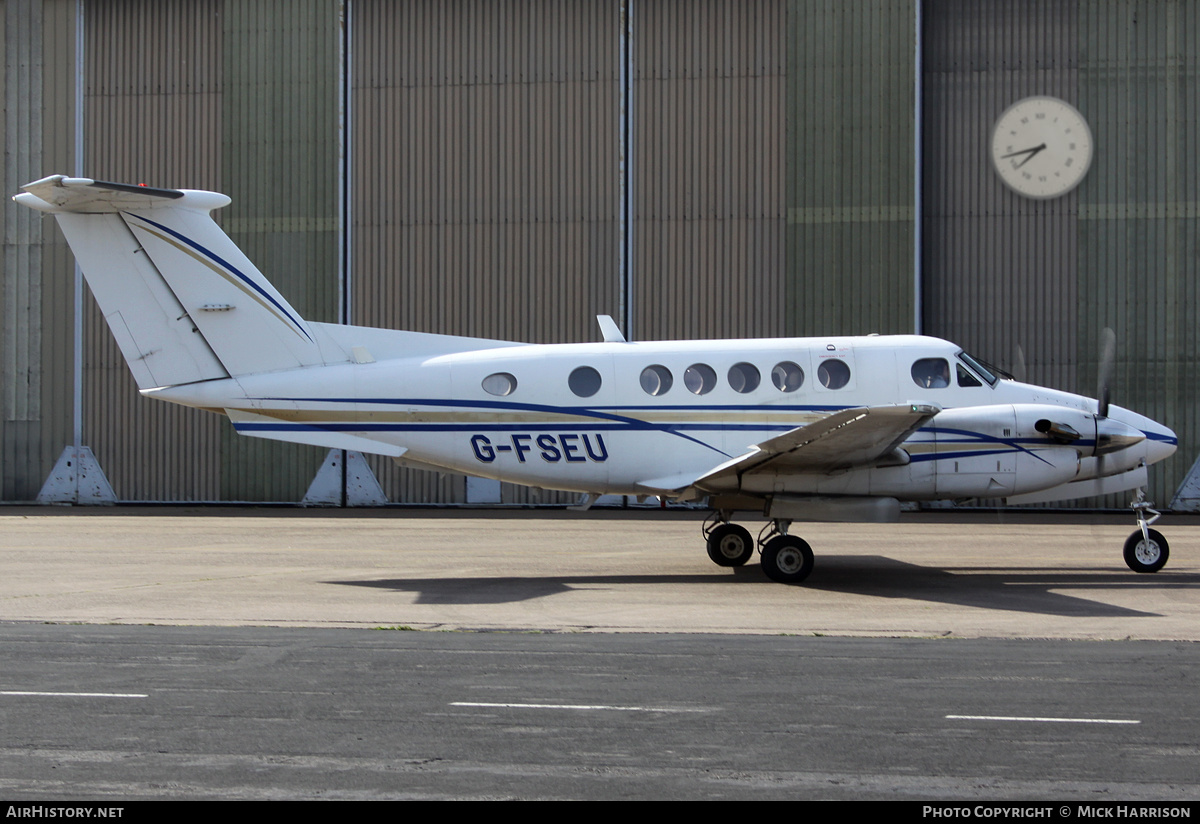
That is 7:43
